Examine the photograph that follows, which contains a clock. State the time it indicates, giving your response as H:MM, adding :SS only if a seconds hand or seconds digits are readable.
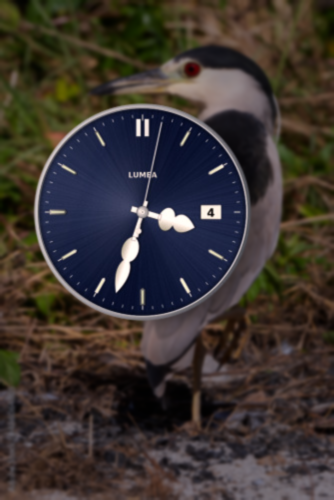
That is 3:33:02
